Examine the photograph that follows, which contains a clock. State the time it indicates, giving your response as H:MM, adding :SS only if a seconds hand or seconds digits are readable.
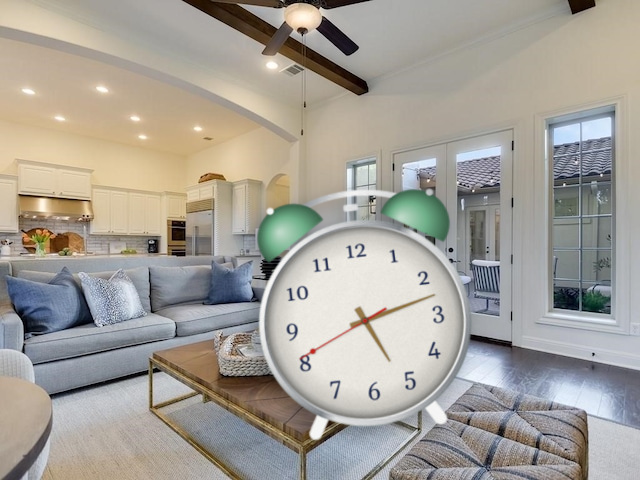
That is 5:12:41
